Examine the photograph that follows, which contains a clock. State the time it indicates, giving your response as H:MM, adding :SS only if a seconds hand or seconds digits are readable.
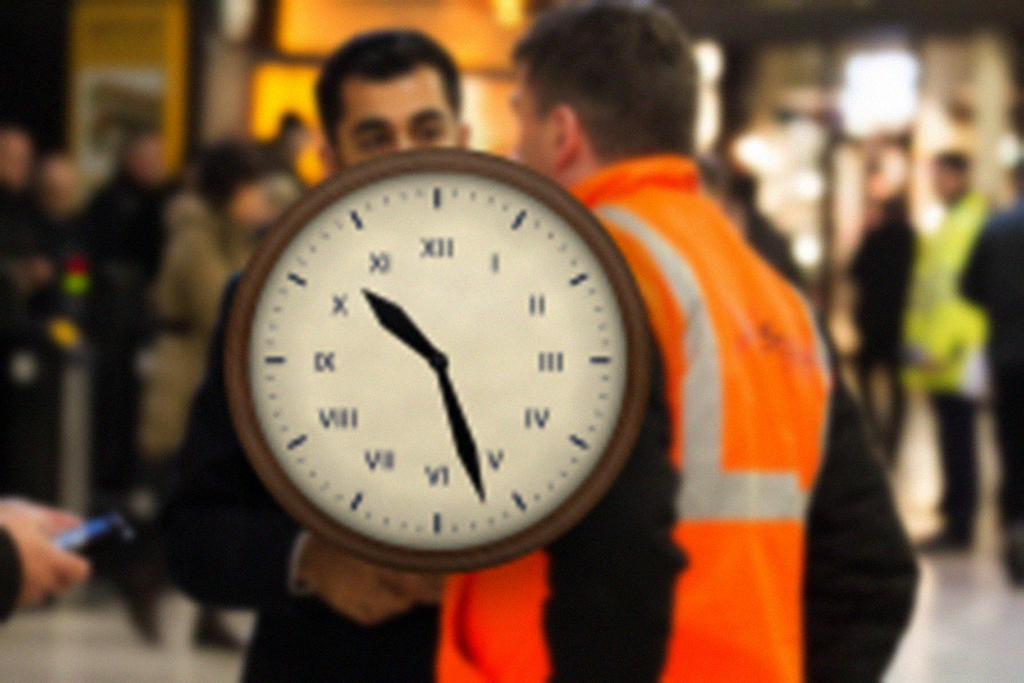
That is 10:27
